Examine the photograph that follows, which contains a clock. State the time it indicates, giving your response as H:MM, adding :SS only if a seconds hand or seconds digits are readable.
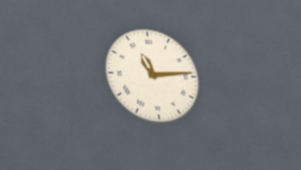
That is 11:14
